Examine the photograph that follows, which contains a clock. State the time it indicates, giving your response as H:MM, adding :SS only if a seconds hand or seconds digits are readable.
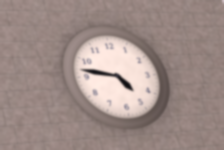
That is 4:47
